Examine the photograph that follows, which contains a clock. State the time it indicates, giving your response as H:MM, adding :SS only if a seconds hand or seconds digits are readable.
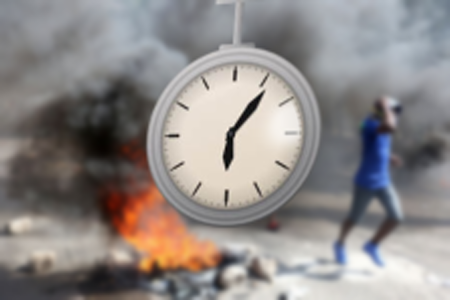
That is 6:06
